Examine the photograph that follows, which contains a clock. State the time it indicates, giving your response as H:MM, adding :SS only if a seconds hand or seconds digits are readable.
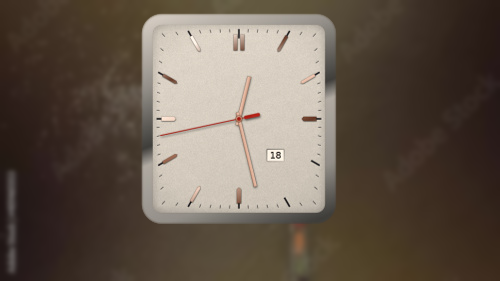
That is 12:27:43
